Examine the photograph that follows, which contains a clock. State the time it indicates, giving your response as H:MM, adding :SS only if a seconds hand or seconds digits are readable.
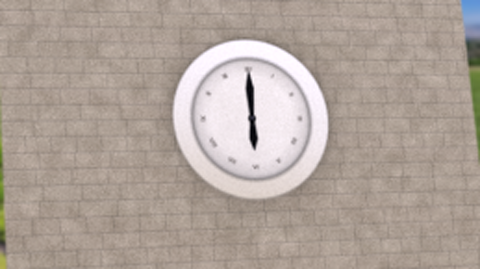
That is 6:00
